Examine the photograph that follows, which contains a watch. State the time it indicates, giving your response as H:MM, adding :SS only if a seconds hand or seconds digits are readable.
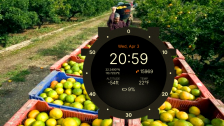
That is 20:59
